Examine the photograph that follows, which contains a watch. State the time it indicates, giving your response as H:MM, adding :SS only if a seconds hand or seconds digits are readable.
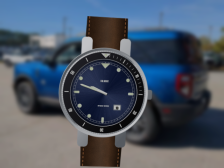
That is 9:48
